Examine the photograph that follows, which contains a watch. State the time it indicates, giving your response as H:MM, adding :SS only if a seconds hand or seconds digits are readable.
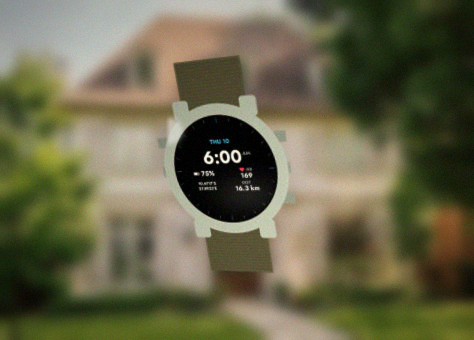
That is 6:00
